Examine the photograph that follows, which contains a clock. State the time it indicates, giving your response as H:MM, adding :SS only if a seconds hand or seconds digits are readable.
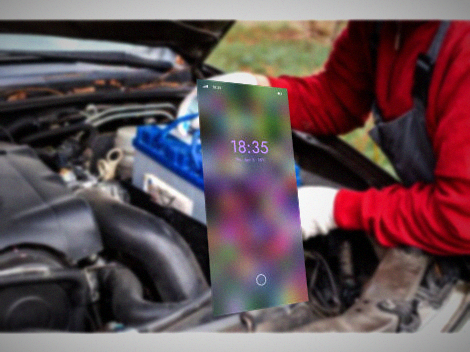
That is 18:35
